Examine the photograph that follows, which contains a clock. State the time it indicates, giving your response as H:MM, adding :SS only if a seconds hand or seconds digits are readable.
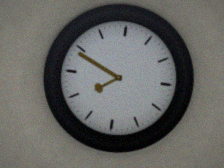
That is 7:49
